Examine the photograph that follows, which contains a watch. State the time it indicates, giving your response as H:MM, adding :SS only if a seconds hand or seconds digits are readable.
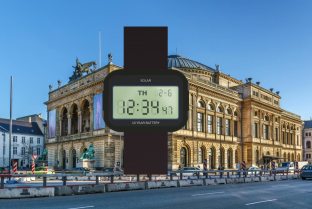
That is 12:34:47
